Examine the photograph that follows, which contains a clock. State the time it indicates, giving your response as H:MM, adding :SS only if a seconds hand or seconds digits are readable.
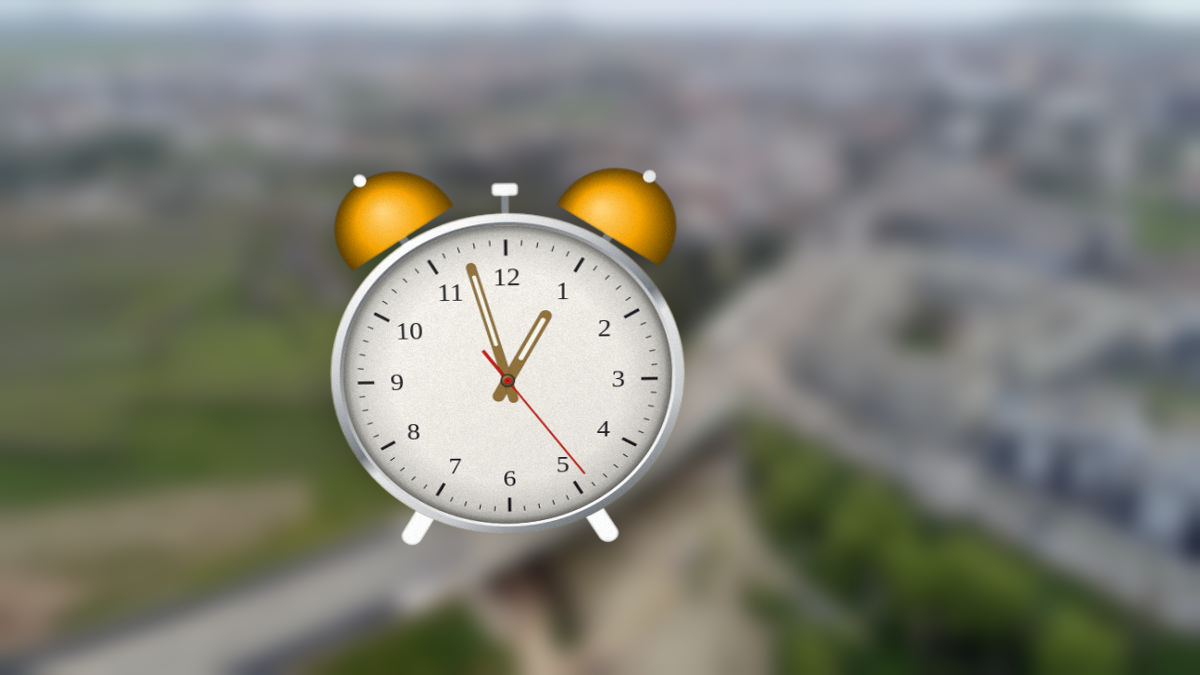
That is 12:57:24
